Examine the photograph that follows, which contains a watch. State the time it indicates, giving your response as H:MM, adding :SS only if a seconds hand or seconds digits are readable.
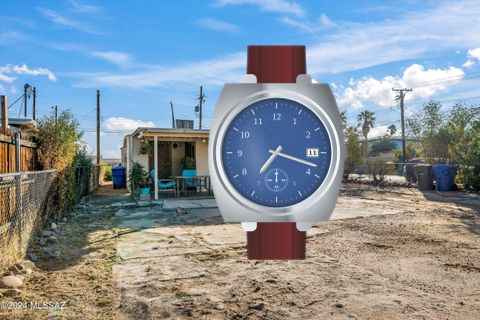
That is 7:18
